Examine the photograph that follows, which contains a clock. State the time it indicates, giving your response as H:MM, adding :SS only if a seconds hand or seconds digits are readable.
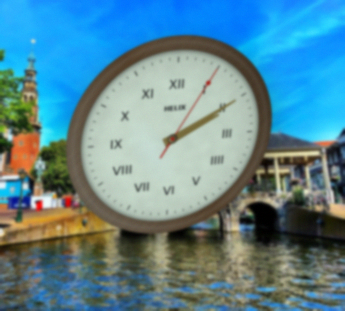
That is 2:10:05
